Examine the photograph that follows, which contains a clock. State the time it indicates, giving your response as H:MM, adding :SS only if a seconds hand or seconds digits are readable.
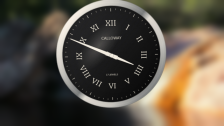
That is 3:49
